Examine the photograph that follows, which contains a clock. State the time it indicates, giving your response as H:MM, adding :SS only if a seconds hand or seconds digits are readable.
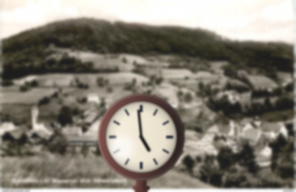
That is 4:59
